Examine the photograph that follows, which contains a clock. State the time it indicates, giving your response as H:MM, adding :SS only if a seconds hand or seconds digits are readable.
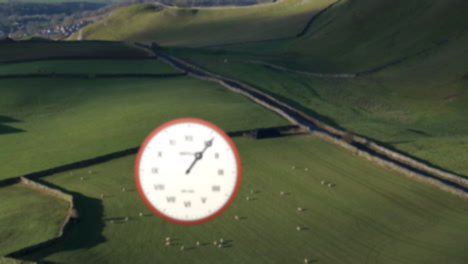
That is 1:06
